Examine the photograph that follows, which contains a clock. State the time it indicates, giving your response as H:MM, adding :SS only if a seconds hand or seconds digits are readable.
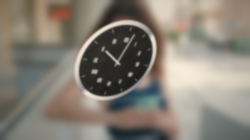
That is 10:02
